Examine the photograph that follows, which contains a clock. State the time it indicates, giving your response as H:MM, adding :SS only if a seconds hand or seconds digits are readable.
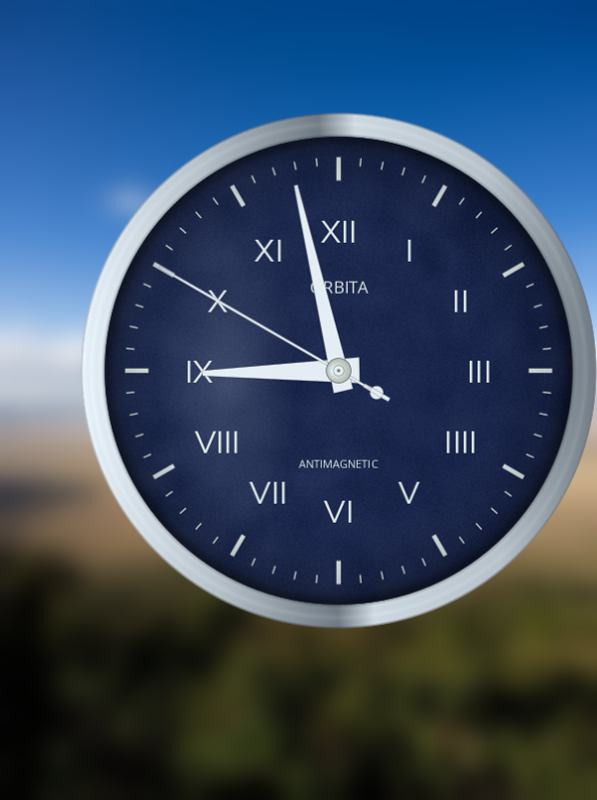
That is 8:57:50
